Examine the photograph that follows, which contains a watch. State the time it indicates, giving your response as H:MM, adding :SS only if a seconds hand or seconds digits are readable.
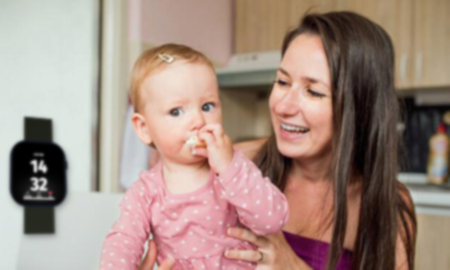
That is 14:32
